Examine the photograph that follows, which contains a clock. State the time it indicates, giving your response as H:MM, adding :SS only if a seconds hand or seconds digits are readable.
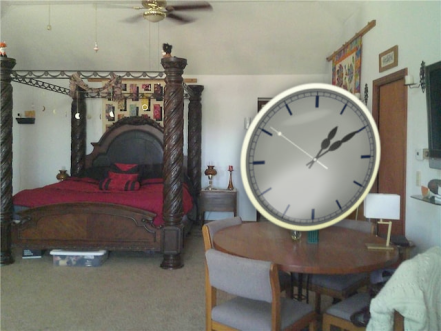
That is 1:09:51
